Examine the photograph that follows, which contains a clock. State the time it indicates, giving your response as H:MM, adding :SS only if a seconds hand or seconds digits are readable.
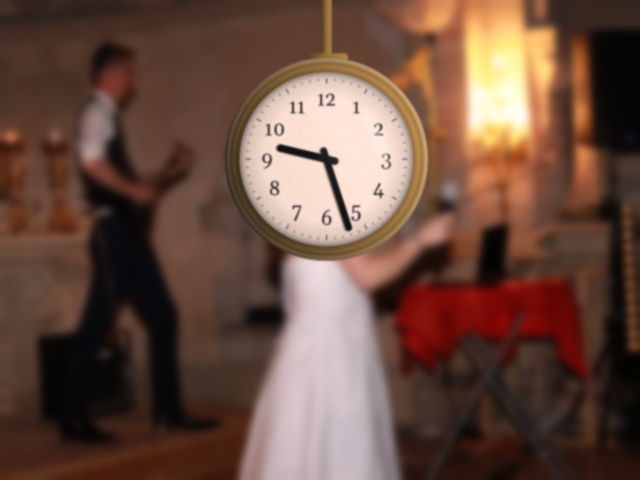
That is 9:27
